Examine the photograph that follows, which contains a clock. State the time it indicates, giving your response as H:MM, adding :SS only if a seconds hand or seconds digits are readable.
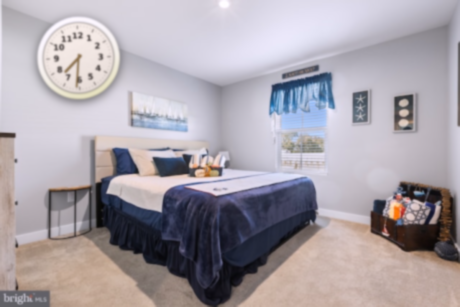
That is 7:31
